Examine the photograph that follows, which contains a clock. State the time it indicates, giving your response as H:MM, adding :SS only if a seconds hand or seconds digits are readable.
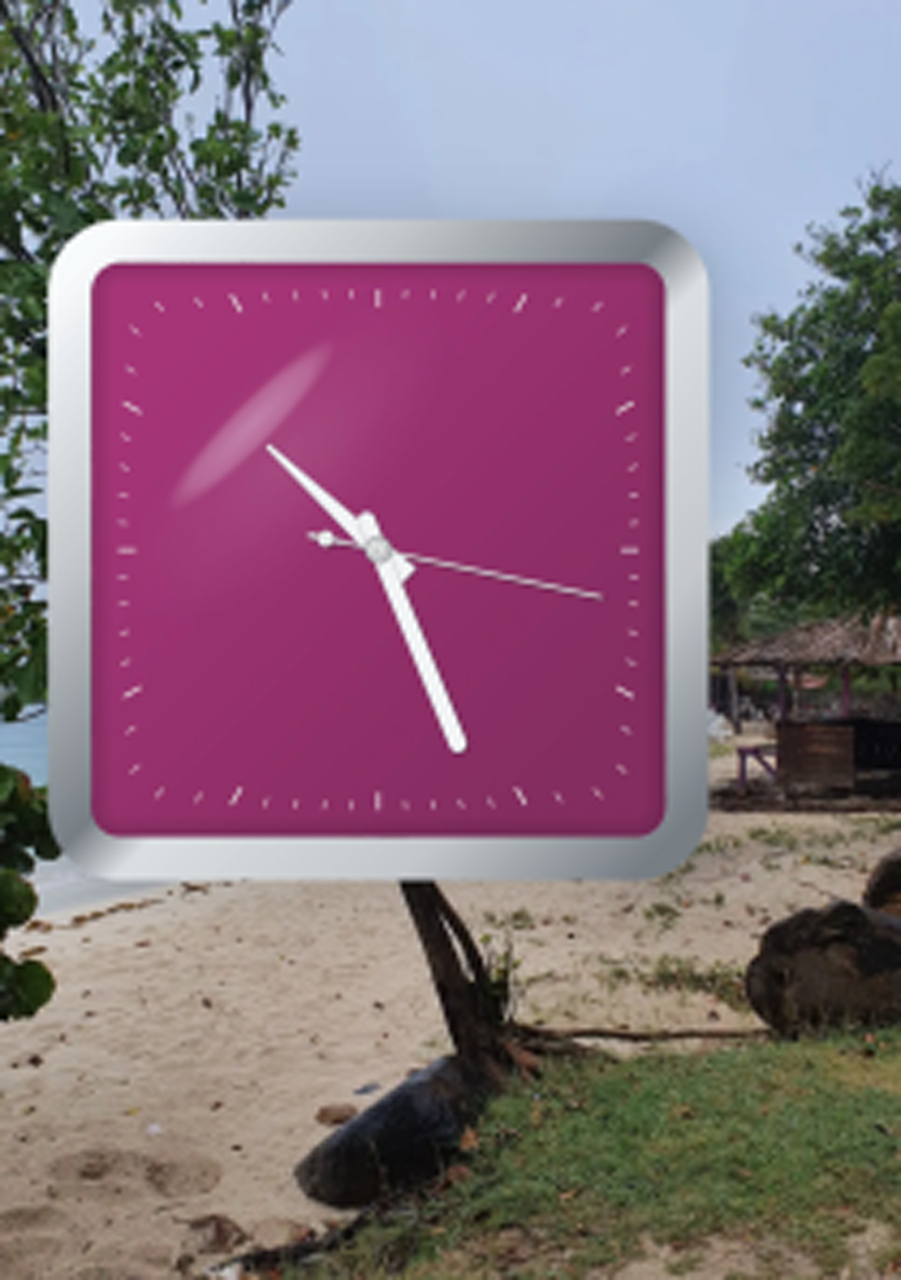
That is 10:26:17
